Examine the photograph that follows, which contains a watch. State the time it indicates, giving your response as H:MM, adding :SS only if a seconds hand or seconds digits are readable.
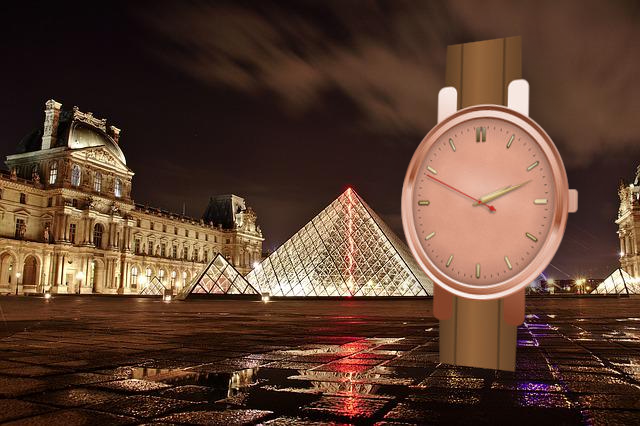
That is 2:11:49
